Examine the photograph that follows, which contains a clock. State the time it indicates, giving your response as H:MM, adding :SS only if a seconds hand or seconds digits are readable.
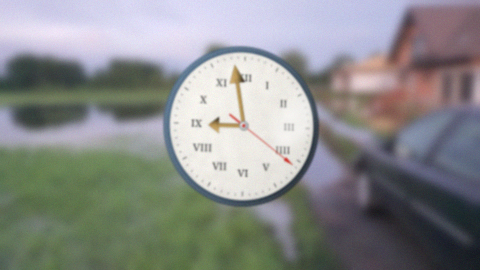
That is 8:58:21
